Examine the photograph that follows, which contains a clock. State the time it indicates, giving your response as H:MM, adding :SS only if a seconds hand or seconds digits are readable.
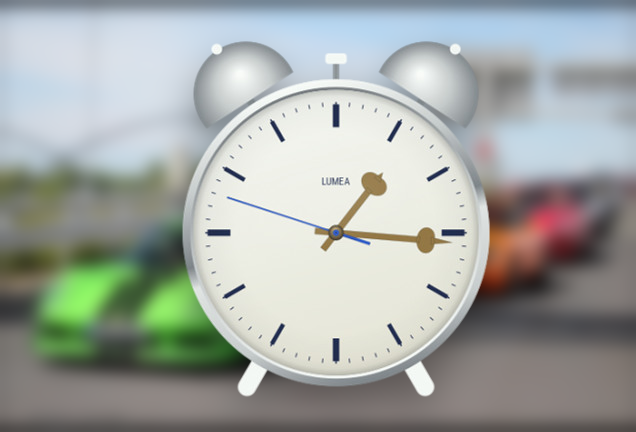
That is 1:15:48
